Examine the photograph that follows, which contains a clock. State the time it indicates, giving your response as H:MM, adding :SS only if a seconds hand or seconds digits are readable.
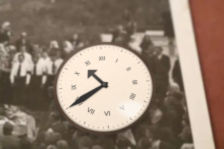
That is 10:40
